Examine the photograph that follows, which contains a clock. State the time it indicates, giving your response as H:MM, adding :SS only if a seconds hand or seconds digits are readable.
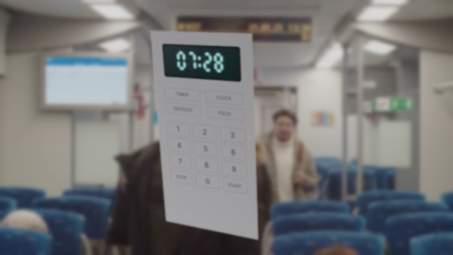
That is 7:28
